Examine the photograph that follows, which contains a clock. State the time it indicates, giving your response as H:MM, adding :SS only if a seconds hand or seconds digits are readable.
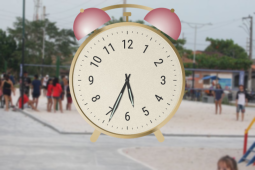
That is 5:34
